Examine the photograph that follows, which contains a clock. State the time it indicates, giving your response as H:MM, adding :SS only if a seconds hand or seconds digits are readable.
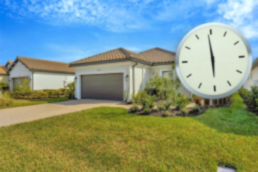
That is 5:59
